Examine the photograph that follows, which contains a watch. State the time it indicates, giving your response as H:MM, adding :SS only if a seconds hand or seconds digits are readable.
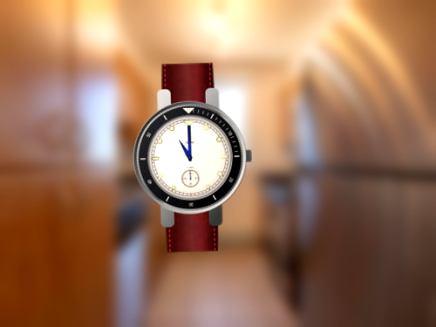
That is 11:00
